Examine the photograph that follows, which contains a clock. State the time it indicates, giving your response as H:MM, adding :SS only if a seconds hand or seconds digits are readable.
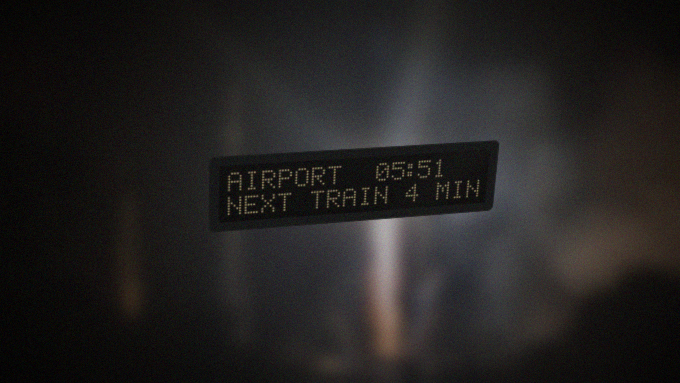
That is 5:51
